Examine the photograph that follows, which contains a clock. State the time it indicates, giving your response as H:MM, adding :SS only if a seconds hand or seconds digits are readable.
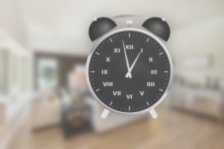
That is 12:58
